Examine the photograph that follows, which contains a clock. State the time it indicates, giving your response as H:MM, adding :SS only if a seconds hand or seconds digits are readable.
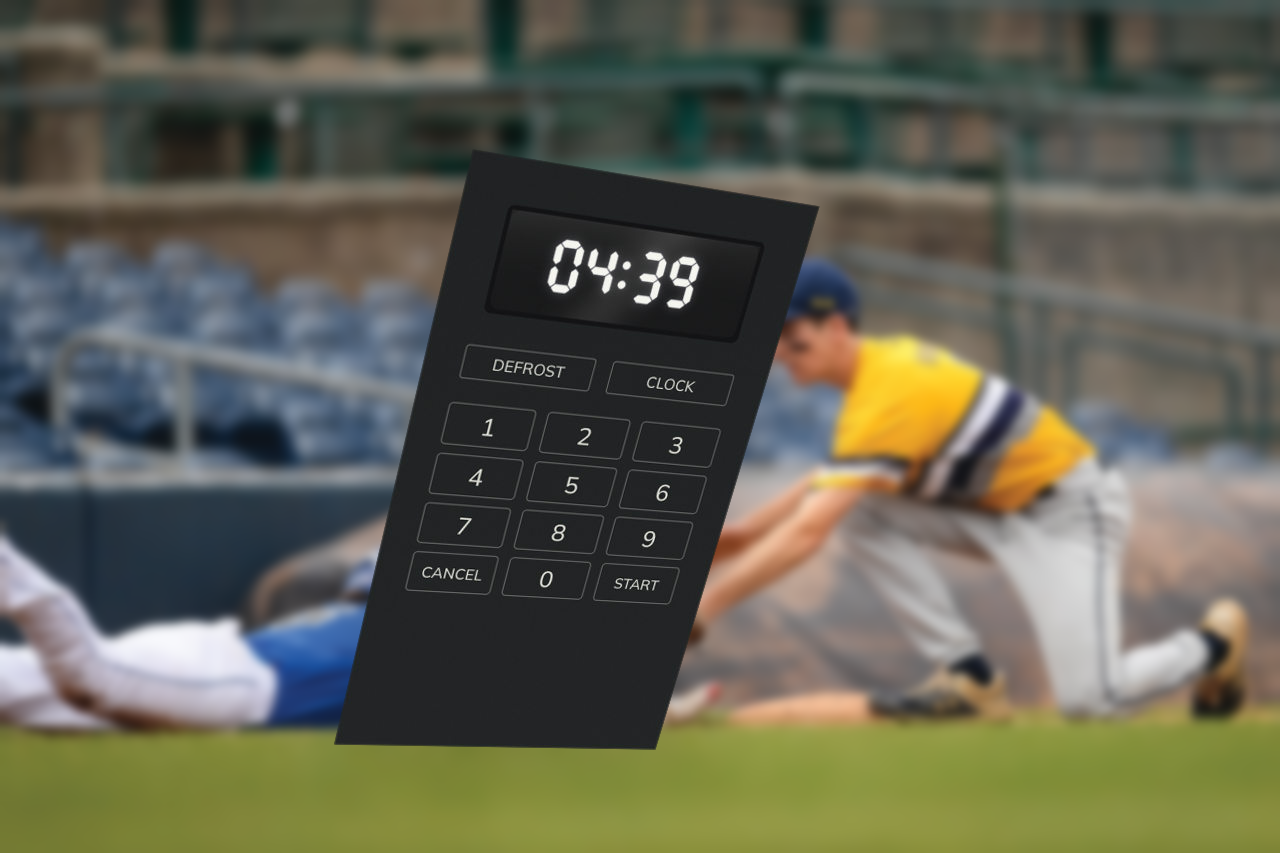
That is 4:39
